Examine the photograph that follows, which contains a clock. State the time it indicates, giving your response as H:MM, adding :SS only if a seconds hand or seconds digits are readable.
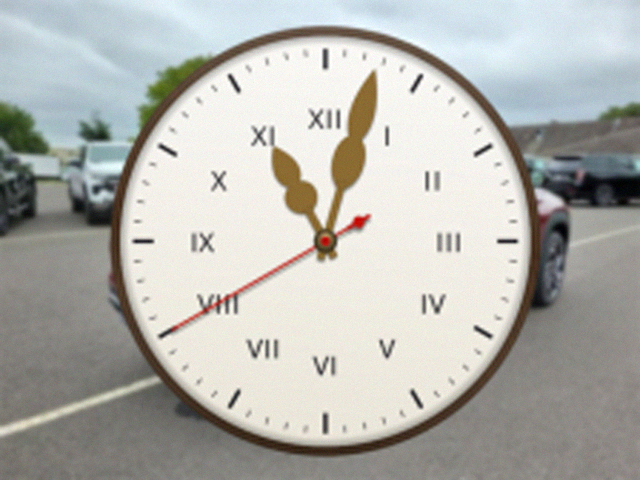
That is 11:02:40
